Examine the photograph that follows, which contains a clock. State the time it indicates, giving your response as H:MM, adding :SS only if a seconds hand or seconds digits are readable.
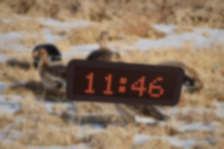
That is 11:46
